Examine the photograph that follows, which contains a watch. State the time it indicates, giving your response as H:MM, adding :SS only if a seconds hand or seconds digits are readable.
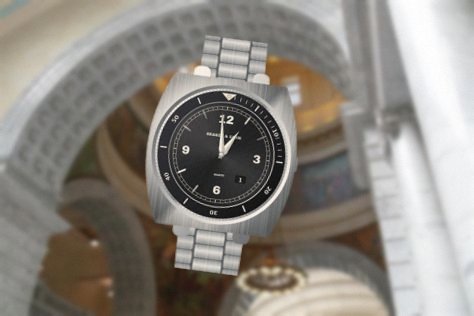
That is 12:59
